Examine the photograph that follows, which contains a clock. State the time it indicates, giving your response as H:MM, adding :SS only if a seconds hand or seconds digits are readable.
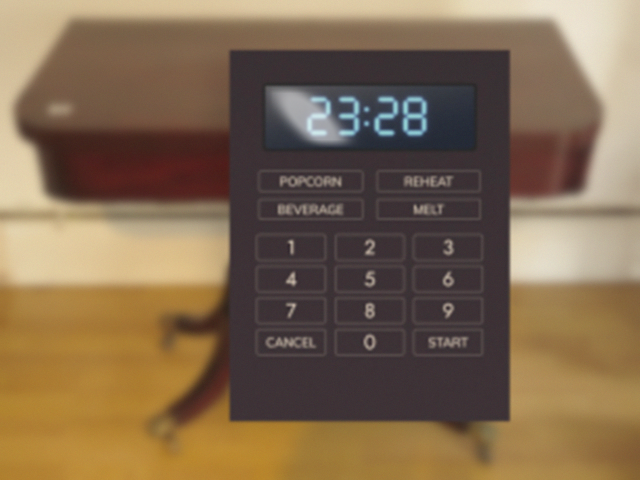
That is 23:28
